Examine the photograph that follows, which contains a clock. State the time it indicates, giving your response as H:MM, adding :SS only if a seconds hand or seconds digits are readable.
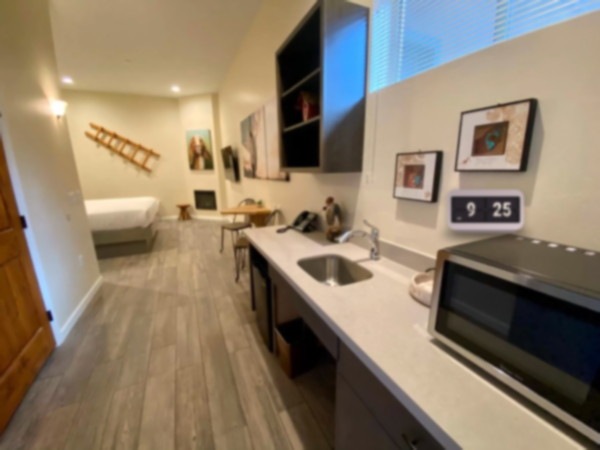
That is 9:25
